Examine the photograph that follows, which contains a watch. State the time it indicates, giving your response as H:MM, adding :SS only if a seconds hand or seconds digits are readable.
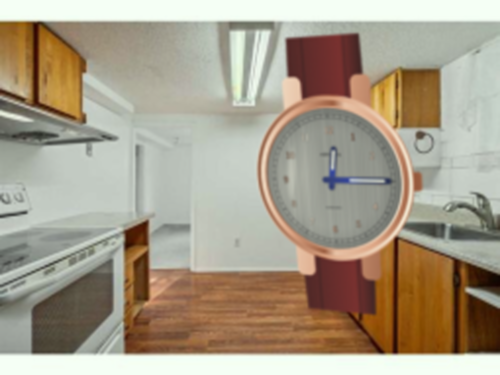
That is 12:15
